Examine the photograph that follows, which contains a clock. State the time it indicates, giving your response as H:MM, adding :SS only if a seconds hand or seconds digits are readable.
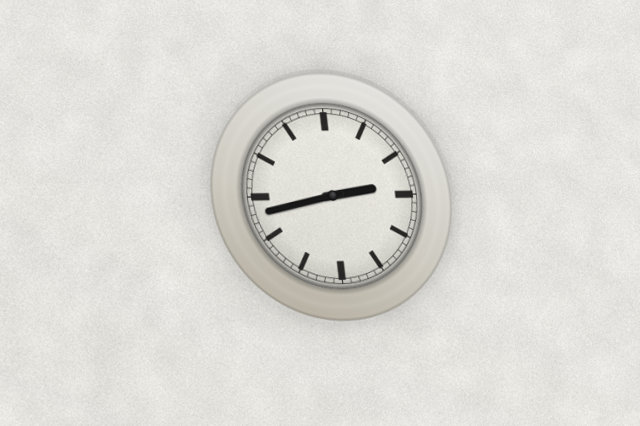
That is 2:43
